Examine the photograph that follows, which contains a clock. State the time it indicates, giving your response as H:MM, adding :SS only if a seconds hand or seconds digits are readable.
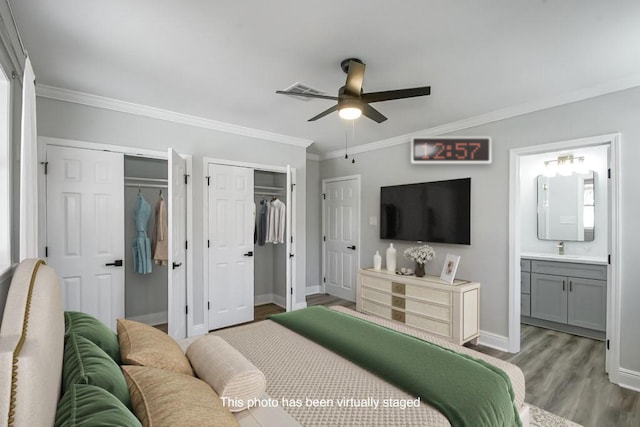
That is 12:57
